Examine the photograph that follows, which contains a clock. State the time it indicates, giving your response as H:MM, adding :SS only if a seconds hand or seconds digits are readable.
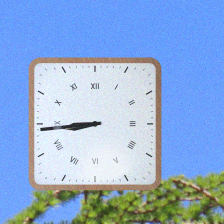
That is 8:44
